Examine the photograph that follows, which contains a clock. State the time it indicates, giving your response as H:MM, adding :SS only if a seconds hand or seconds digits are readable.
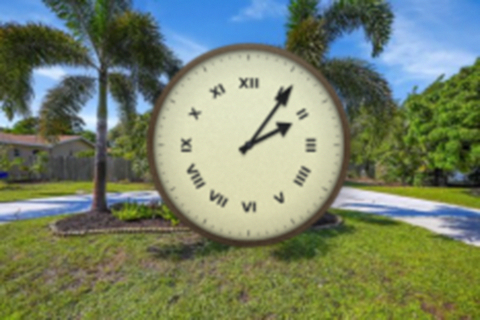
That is 2:06
